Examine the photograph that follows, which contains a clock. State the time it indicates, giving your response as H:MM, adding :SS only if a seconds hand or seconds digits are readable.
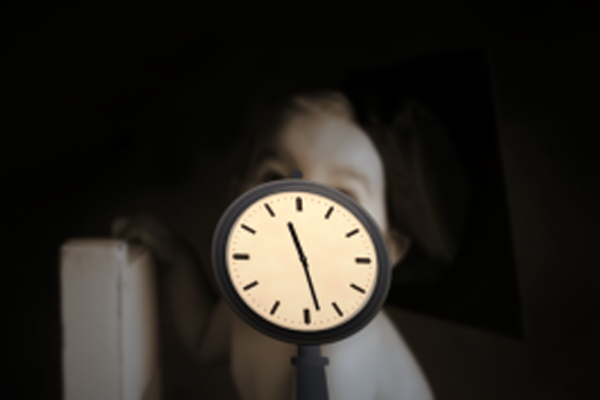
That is 11:28
